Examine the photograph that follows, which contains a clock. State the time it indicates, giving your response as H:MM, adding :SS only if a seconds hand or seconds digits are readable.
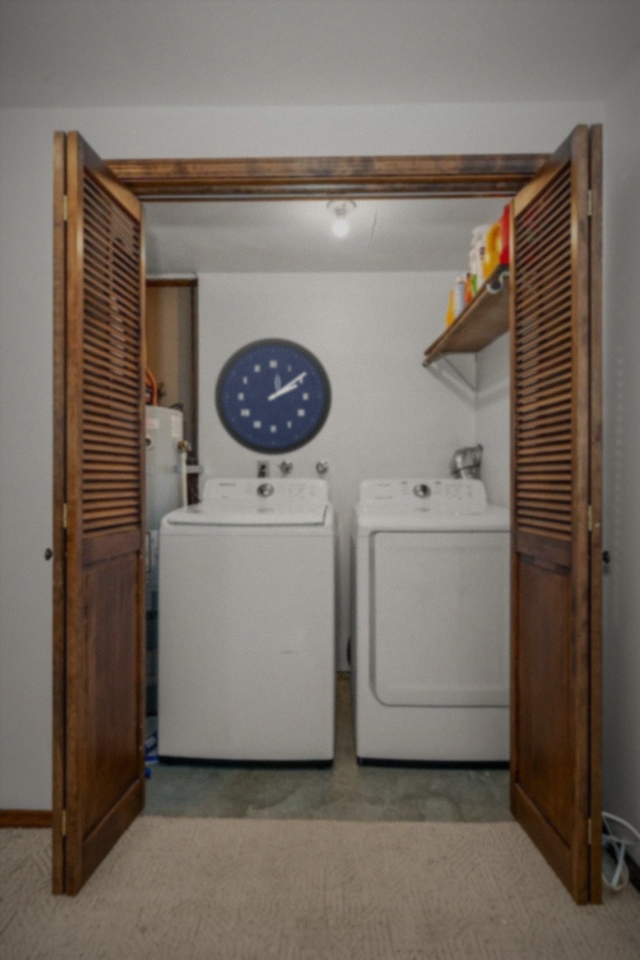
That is 2:09
